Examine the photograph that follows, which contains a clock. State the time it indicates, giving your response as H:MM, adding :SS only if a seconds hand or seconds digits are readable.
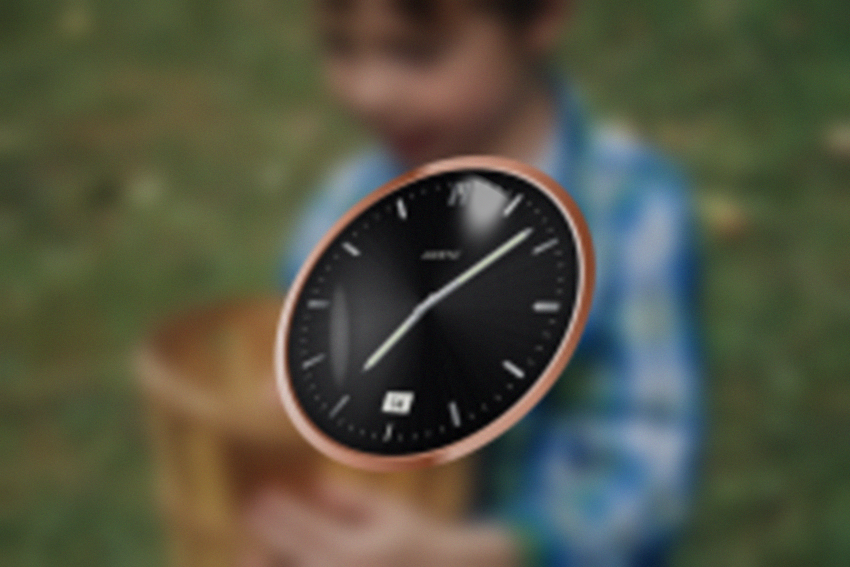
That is 7:08
